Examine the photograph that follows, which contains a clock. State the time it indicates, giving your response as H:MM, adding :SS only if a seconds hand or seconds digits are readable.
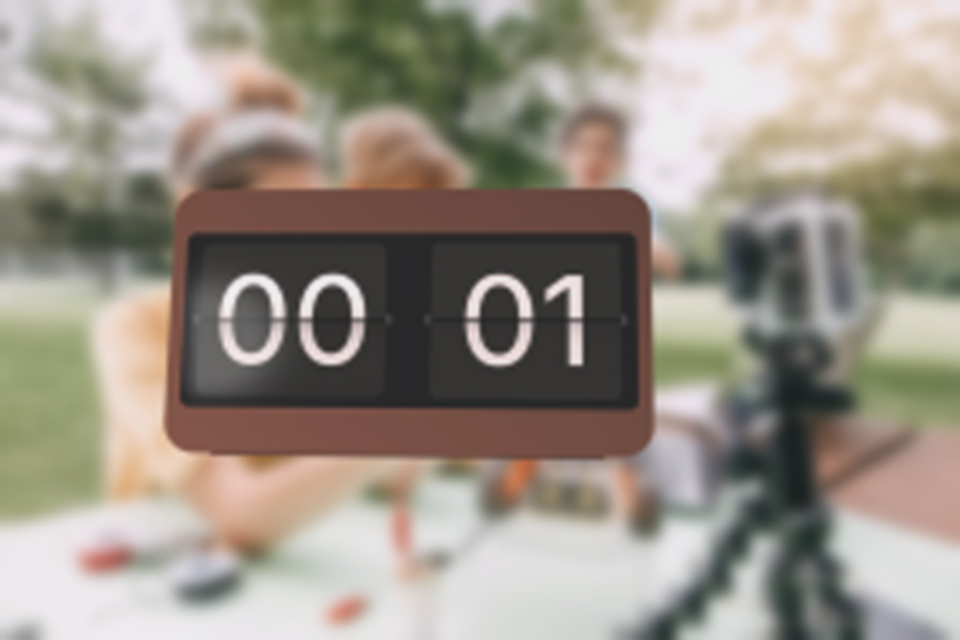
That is 0:01
